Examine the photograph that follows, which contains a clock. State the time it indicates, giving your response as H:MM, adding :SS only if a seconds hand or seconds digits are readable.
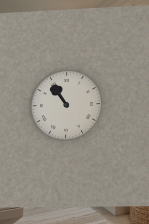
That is 10:54
